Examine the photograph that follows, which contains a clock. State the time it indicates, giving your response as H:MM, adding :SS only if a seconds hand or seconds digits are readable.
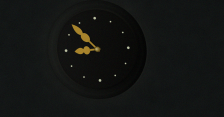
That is 8:53
